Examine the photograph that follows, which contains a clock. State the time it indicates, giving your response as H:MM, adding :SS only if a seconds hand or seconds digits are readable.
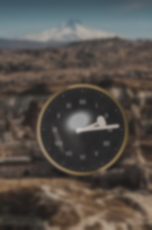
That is 2:14
